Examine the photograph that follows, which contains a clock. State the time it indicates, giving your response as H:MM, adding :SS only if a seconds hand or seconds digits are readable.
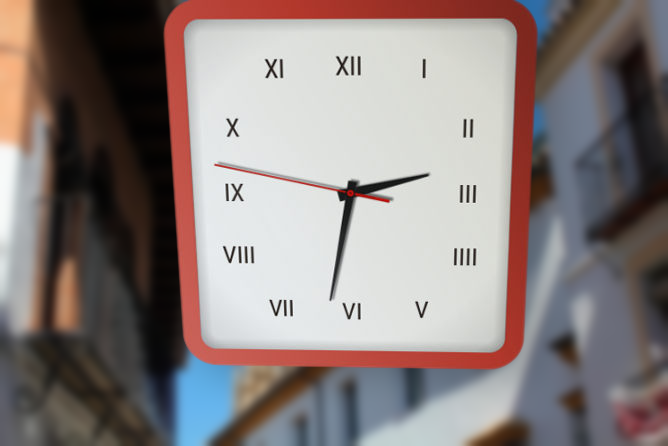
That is 2:31:47
